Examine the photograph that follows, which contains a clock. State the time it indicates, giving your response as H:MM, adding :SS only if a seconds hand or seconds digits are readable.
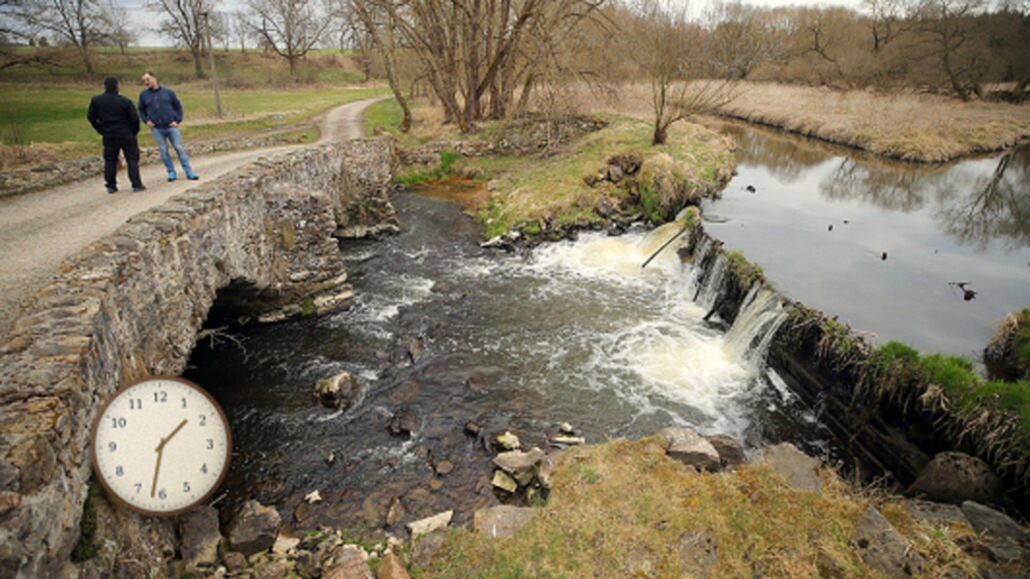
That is 1:32
